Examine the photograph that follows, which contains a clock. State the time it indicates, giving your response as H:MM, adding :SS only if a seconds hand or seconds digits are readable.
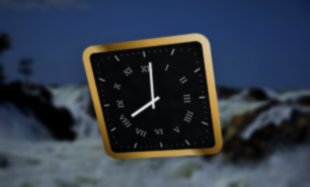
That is 8:01
